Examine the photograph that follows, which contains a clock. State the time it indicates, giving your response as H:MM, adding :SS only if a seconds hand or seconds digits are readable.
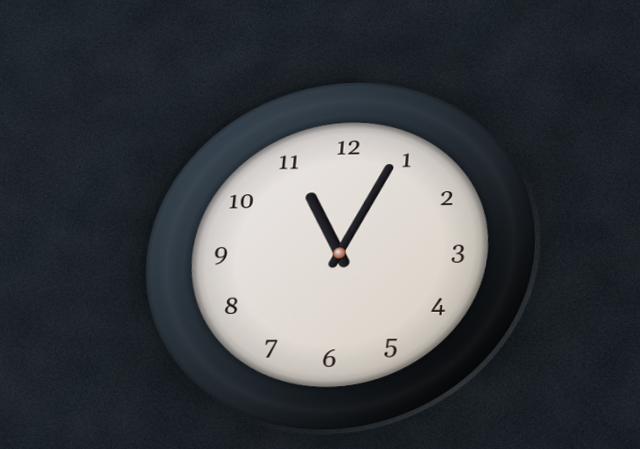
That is 11:04
